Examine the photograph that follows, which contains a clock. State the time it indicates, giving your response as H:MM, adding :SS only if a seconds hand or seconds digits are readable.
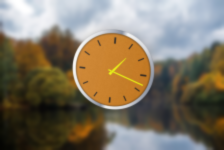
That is 1:18
